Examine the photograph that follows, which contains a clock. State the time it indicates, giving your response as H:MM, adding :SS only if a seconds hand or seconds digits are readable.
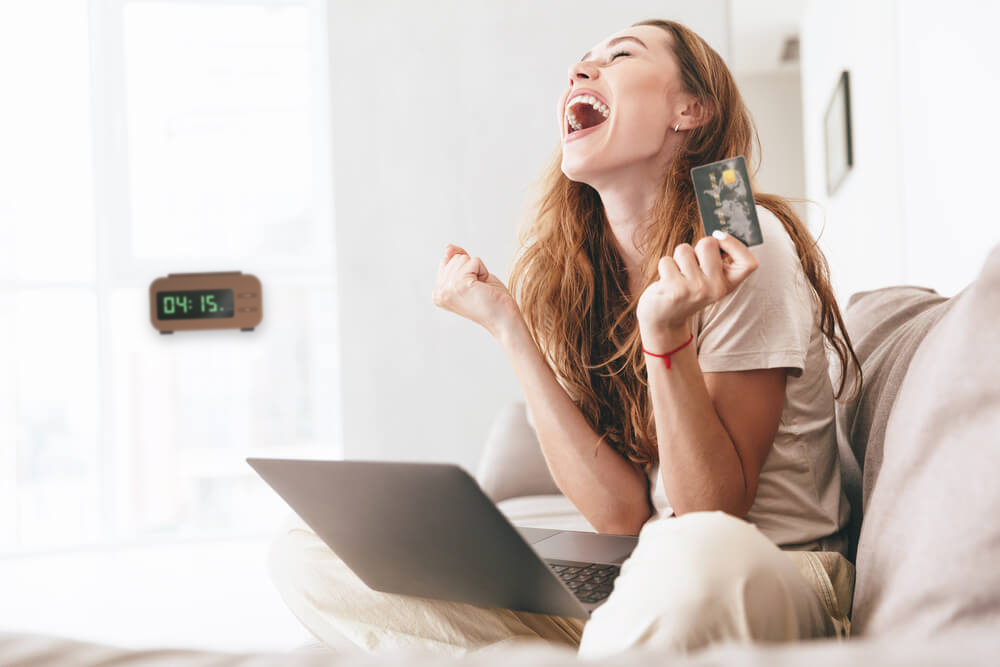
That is 4:15
